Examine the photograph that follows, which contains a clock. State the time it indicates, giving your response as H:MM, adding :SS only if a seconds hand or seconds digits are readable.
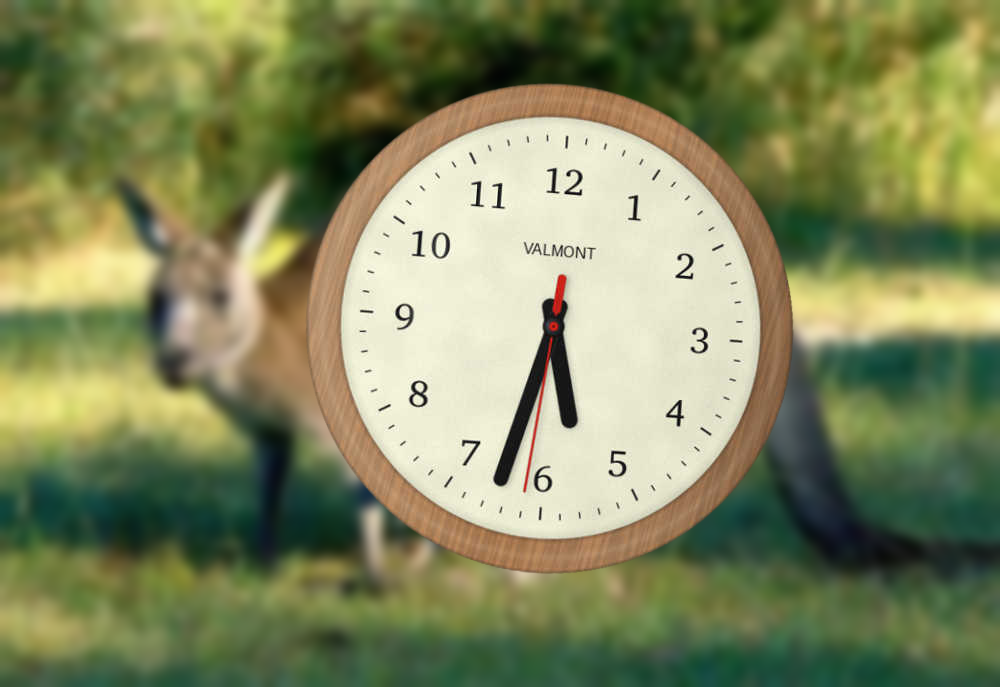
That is 5:32:31
